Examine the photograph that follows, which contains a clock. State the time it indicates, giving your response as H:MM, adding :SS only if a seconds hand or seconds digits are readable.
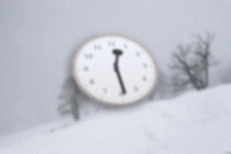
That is 12:29
